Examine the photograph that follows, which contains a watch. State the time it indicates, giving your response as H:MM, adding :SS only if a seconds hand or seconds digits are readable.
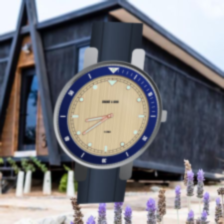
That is 8:39
